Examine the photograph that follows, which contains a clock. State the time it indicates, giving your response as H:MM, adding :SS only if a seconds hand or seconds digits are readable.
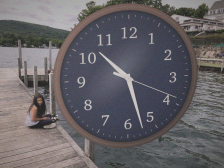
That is 10:27:19
